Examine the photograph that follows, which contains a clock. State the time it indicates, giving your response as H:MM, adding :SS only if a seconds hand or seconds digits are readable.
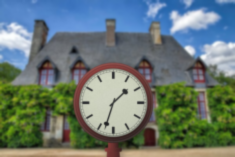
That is 1:33
